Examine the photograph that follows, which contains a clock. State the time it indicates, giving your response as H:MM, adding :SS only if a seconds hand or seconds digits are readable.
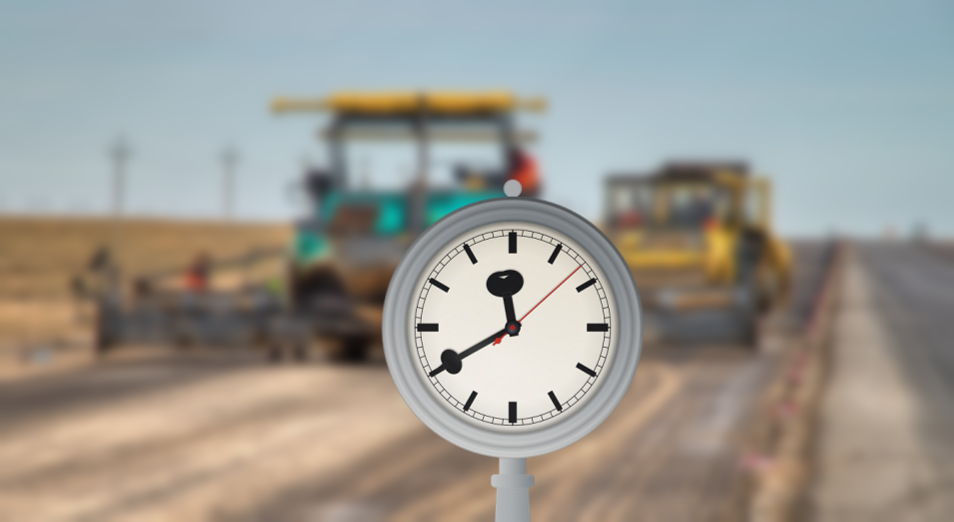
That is 11:40:08
